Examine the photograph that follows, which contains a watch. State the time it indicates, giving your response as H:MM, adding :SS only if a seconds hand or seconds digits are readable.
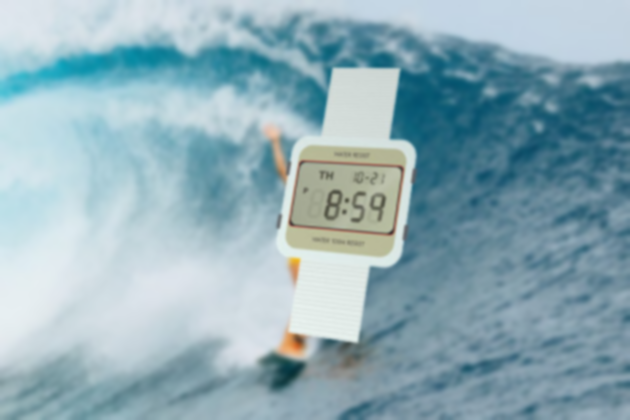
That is 8:59
